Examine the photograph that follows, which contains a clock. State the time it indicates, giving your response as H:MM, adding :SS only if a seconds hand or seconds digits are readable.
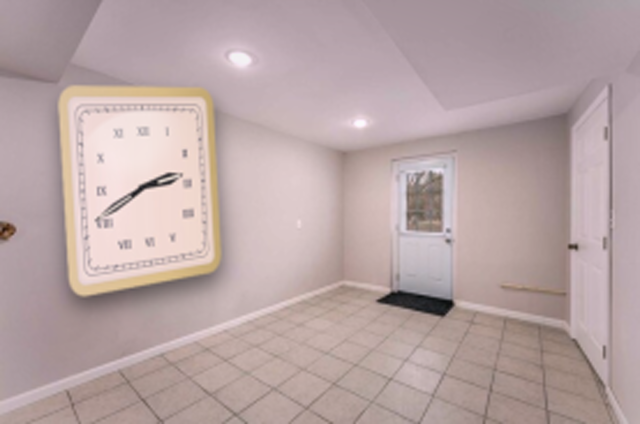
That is 2:41
